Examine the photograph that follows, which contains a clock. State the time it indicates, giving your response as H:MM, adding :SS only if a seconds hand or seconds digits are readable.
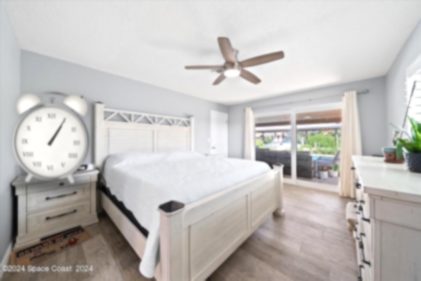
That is 1:05
